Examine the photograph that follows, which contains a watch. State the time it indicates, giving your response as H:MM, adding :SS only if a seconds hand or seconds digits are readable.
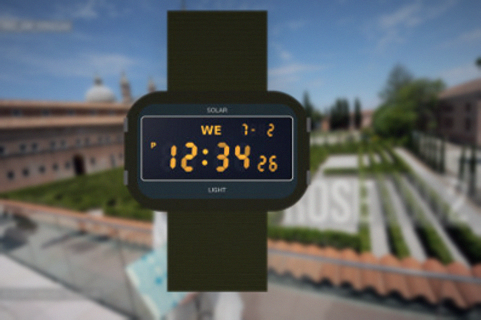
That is 12:34:26
